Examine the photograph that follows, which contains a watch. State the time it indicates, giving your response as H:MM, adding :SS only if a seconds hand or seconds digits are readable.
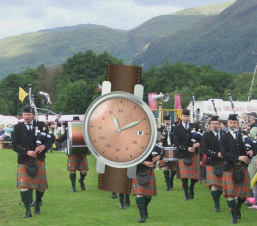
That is 11:10
